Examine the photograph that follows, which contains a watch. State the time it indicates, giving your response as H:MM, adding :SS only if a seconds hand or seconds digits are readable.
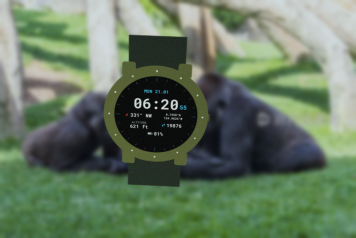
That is 6:20
